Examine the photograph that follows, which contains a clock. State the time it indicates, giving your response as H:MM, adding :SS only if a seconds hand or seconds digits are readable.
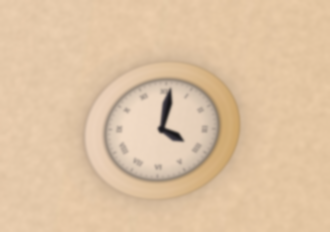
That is 4:01
